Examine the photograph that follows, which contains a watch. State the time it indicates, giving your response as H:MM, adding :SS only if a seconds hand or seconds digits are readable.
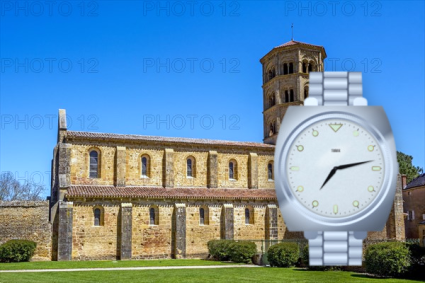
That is 7:13
